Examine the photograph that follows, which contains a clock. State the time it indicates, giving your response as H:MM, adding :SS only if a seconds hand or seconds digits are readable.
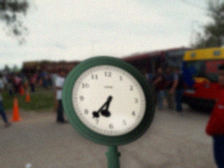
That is 6:37
